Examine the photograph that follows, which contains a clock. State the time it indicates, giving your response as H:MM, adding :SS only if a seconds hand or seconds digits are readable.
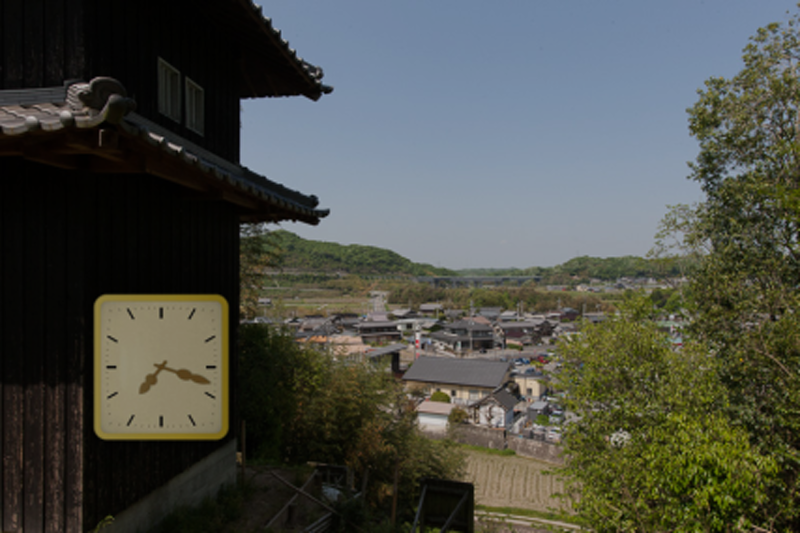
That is 7:18
